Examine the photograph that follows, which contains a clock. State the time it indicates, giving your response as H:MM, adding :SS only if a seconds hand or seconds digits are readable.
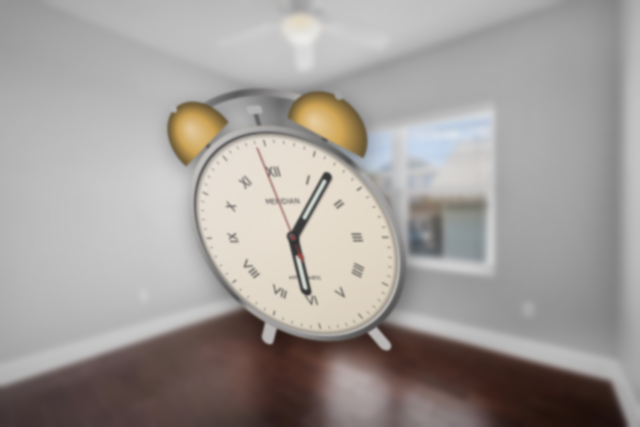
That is 6:06:59
